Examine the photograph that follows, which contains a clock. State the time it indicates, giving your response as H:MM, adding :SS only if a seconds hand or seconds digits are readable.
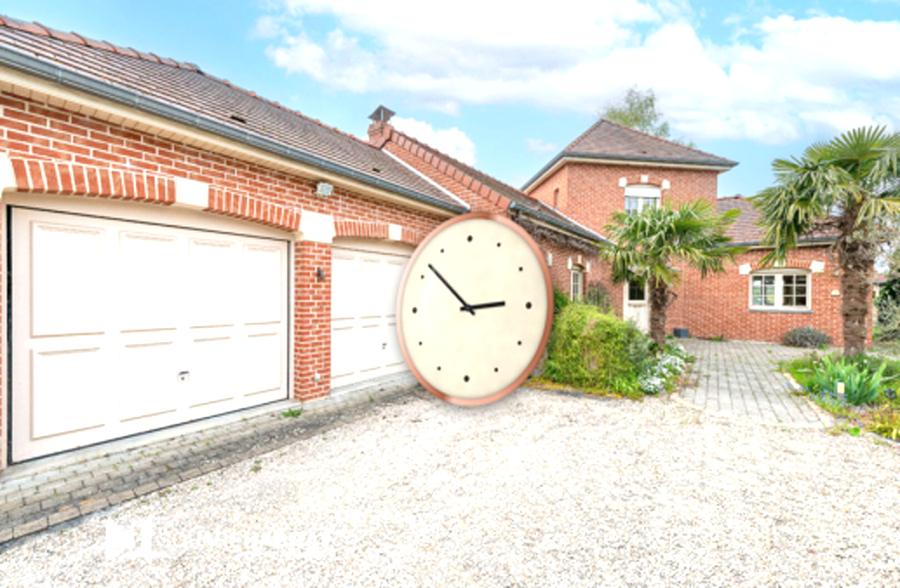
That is 2:52
